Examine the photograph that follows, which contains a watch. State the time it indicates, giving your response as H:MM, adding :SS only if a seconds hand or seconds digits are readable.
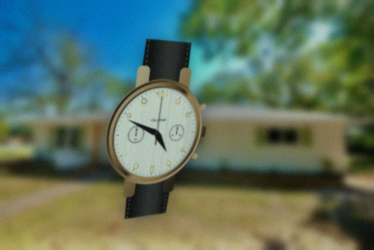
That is 4:49
